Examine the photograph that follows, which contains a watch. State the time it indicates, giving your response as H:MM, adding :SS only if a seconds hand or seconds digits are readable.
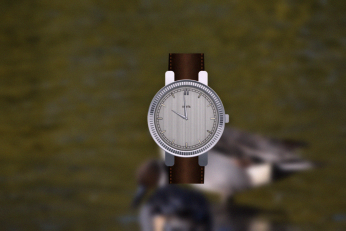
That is 9:59
